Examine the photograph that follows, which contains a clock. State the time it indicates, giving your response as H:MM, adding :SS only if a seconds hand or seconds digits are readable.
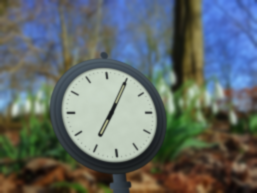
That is 7:05
